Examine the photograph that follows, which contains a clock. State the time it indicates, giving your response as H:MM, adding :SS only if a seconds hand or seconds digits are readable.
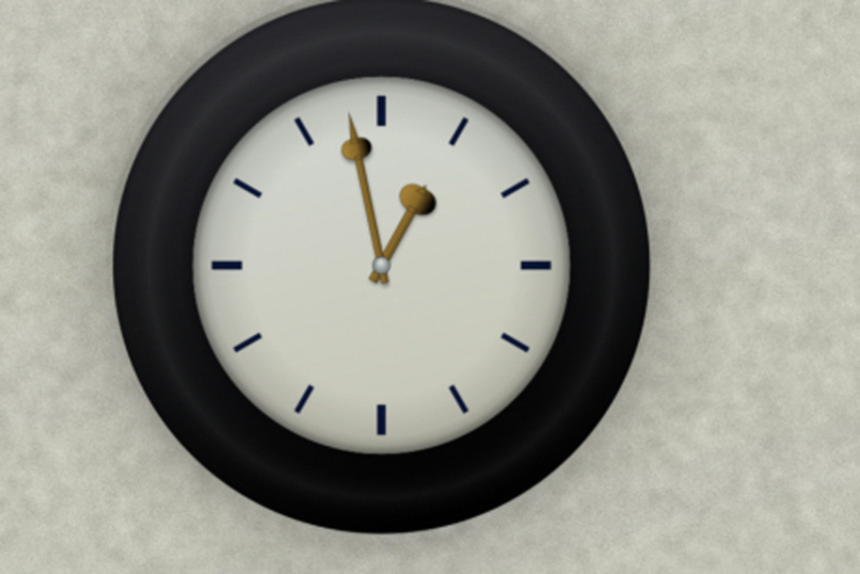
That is 12:58
